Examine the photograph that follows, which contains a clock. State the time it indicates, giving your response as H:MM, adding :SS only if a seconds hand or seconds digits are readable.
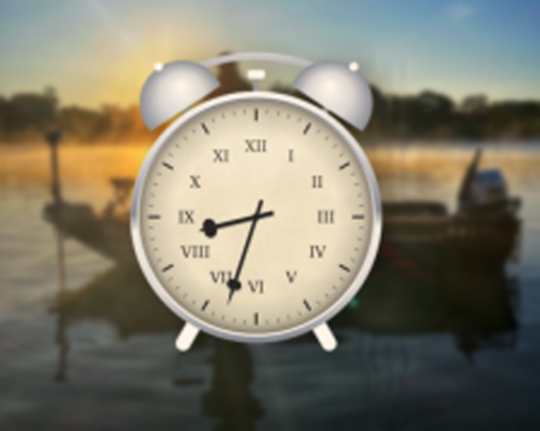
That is 8:33
